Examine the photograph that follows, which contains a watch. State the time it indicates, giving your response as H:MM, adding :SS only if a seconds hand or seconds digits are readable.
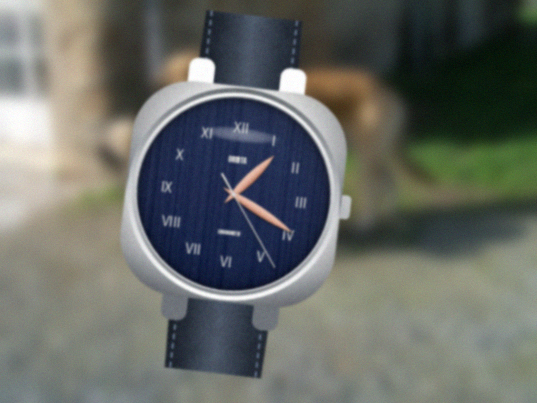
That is 1:19:24
